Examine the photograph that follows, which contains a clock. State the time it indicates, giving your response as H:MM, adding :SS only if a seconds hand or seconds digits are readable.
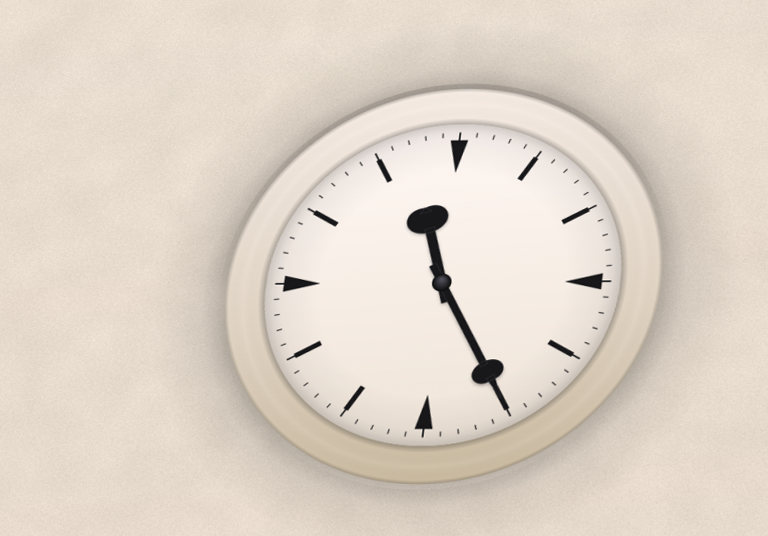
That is 11:25
